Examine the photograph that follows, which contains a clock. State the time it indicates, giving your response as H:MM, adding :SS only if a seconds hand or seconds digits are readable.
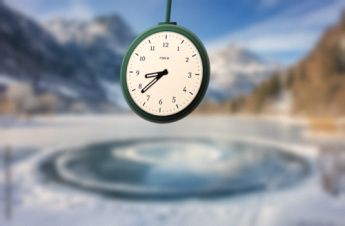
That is 8:38
